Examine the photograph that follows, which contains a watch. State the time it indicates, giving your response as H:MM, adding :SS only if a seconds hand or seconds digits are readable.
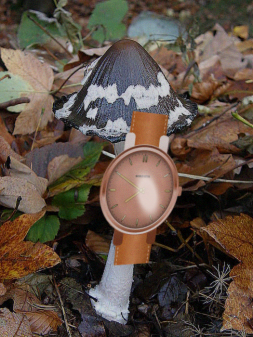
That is 7:50
